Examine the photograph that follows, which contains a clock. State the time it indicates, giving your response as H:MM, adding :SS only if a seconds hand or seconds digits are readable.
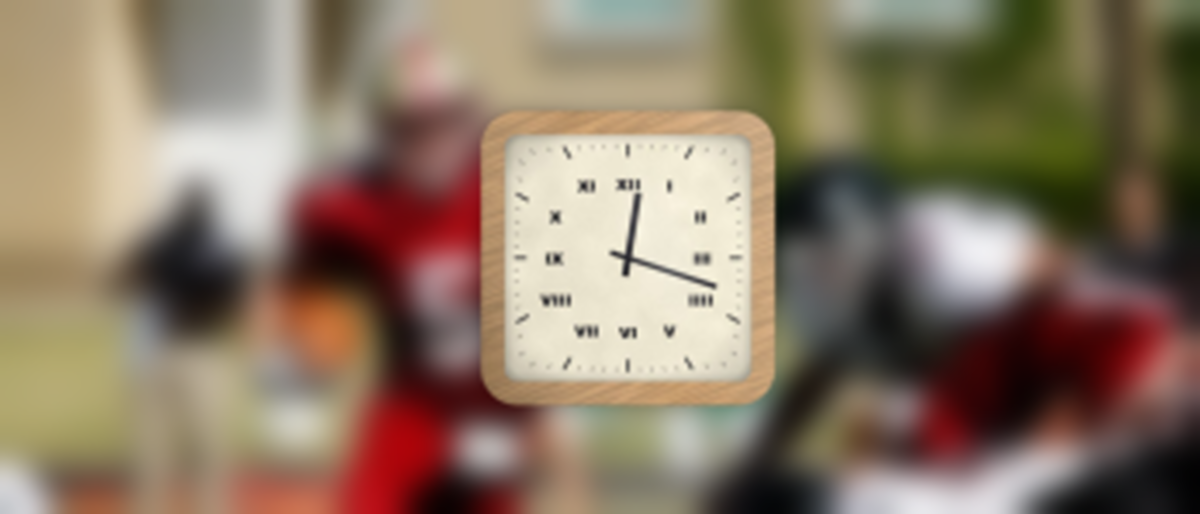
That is 12:18
